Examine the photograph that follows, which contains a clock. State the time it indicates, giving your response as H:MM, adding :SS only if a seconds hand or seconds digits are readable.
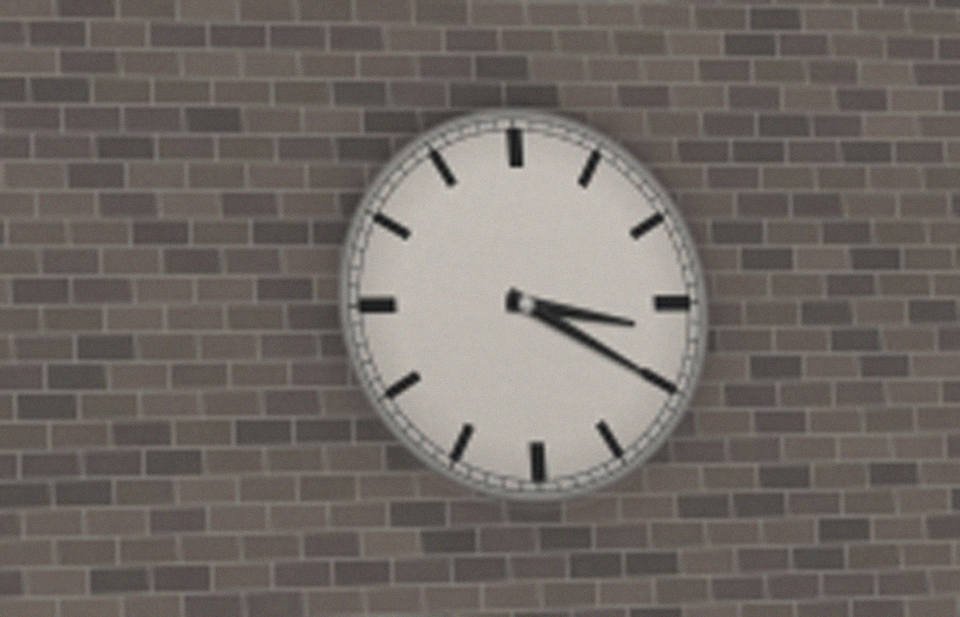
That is 3:20
